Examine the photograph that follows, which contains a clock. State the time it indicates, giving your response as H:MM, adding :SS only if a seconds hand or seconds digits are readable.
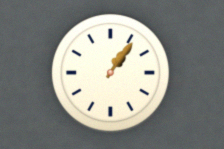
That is 1:06
